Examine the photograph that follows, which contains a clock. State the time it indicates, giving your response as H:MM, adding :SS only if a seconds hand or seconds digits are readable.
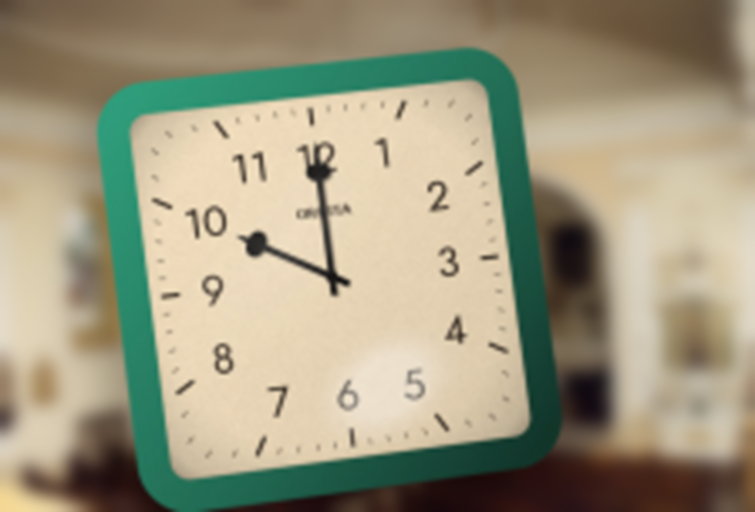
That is 10:00
